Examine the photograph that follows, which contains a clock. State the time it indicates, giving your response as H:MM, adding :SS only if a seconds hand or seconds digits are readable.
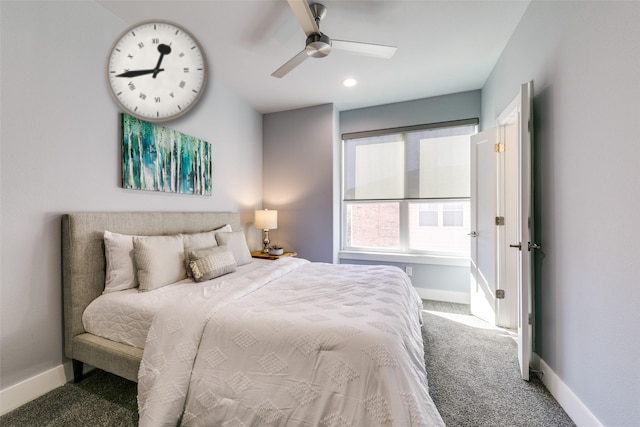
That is 12:44
